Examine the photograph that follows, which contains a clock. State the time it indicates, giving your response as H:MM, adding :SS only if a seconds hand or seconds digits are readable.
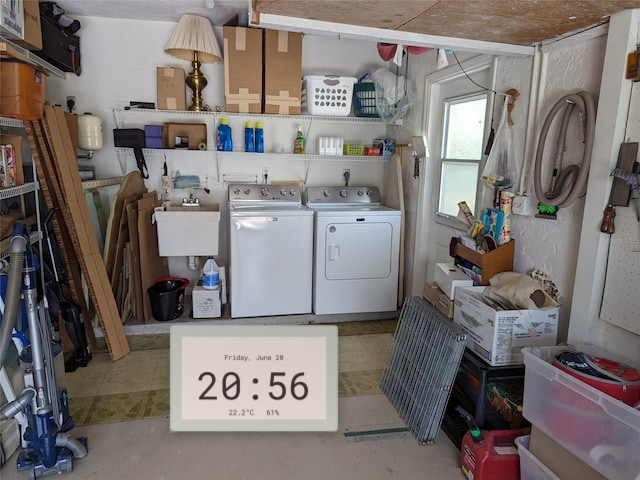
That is 20:56
